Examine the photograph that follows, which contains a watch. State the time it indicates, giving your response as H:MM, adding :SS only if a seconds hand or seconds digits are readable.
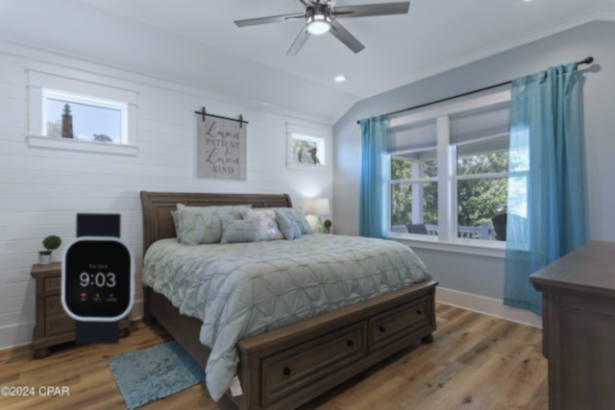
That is 9:03
